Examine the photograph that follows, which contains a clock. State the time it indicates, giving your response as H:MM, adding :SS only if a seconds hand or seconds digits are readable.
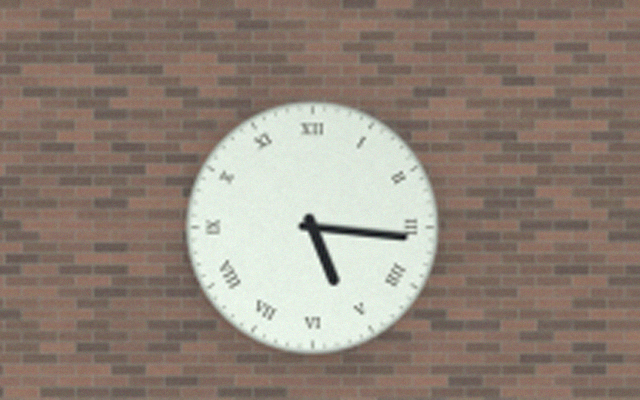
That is 5:16
